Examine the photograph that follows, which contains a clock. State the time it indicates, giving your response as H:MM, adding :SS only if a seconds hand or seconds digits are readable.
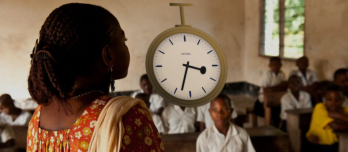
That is 3:33
